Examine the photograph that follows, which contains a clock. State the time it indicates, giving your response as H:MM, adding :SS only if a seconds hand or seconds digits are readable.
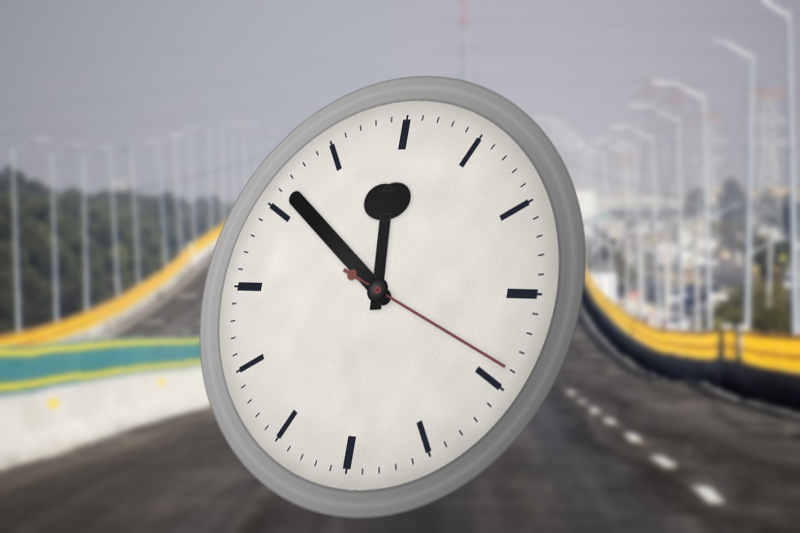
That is 11:51:19
